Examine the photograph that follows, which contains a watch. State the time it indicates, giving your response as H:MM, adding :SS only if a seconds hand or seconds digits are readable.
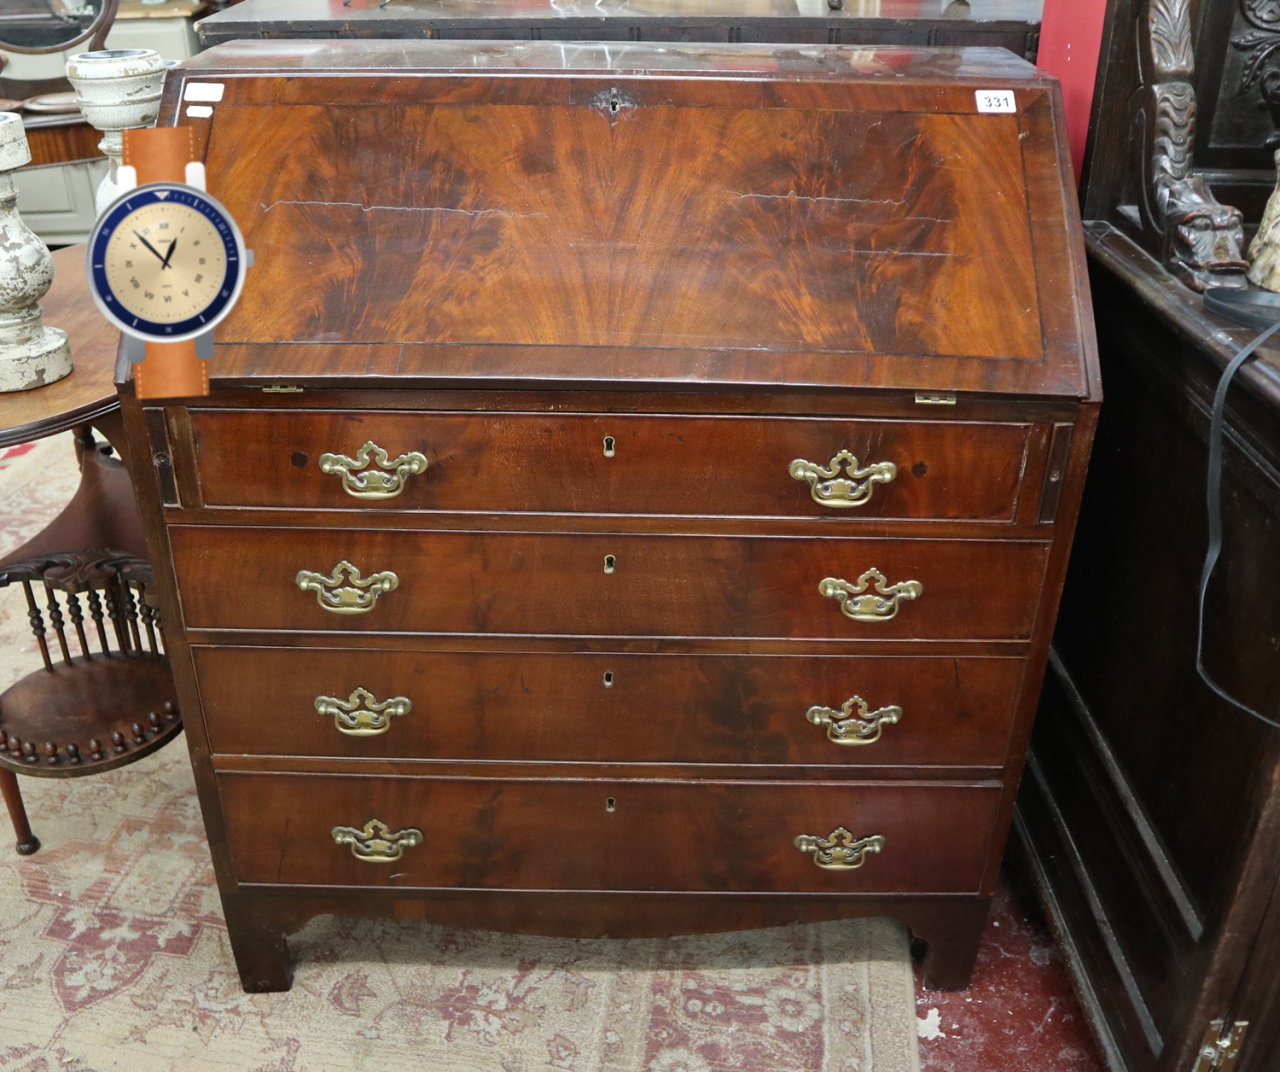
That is 12:53
